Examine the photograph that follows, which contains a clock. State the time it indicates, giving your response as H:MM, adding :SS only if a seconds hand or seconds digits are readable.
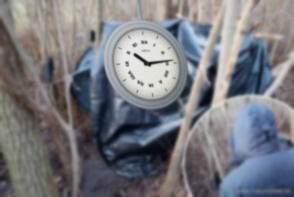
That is 10:14
